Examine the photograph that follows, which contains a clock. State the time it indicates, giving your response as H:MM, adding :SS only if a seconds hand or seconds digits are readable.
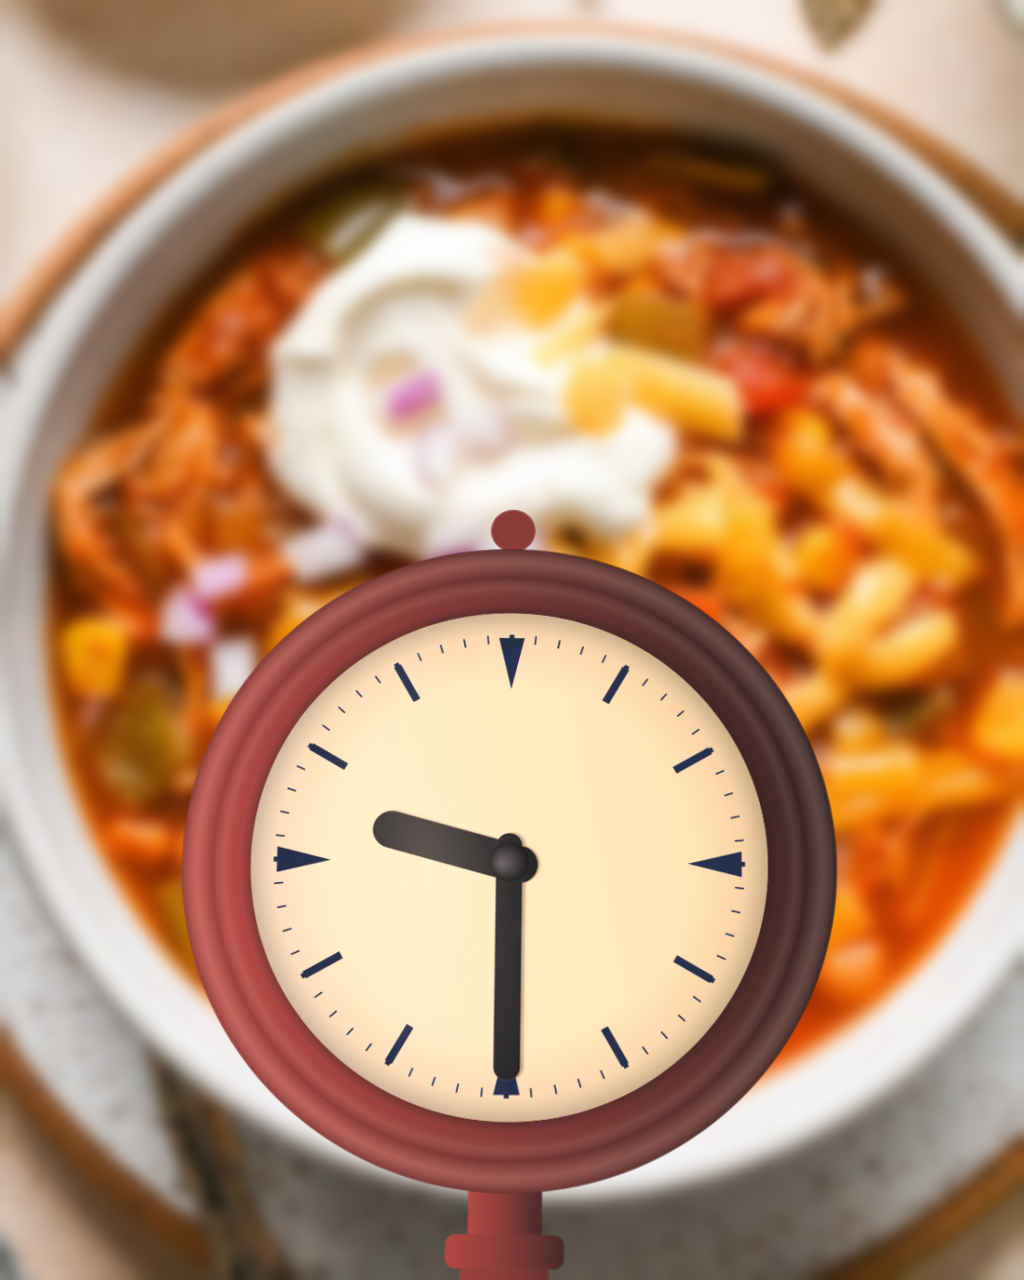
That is 9:30
